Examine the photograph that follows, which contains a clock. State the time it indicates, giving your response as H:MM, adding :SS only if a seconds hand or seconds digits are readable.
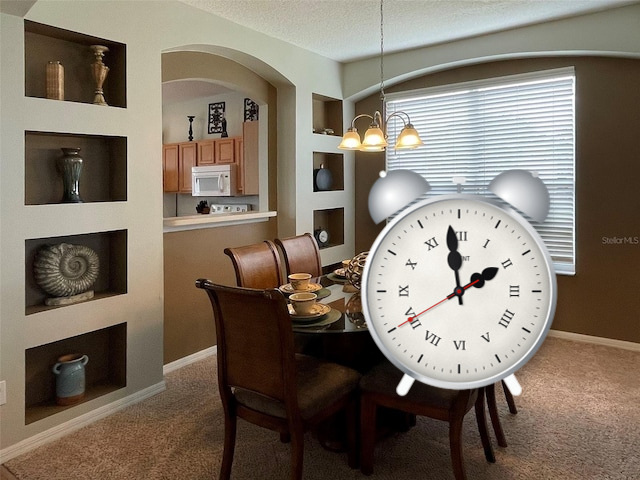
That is 1:58:40
